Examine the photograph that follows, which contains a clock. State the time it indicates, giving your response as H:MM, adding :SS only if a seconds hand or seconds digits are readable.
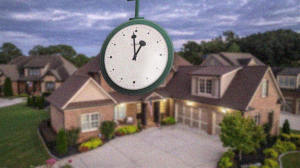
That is 12:59
